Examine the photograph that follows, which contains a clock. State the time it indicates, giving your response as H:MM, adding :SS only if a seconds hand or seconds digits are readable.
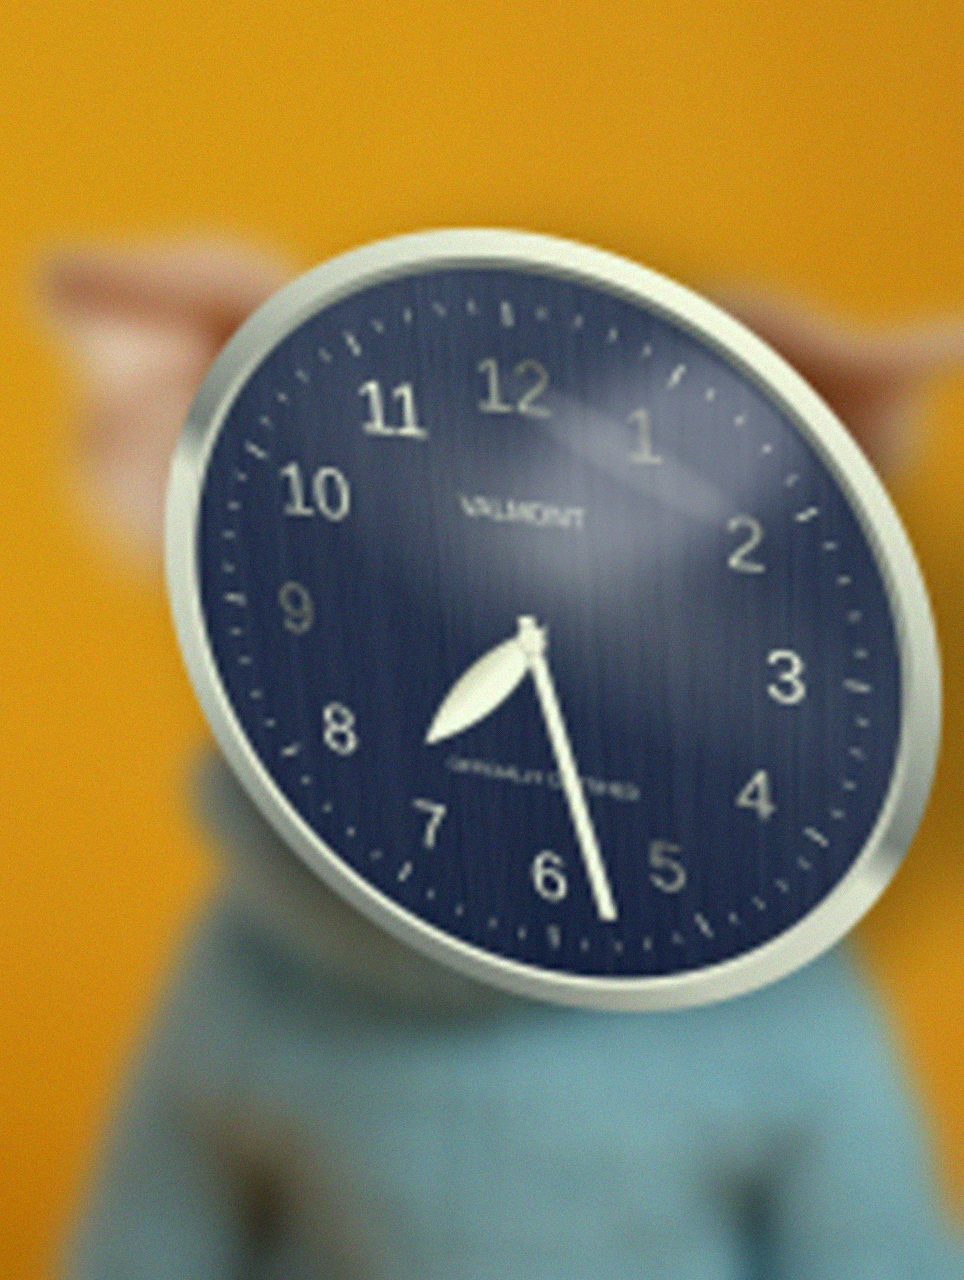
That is 7:28
